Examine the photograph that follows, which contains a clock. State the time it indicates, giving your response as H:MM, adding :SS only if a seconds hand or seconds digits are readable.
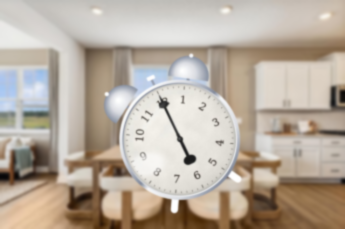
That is 6:00
